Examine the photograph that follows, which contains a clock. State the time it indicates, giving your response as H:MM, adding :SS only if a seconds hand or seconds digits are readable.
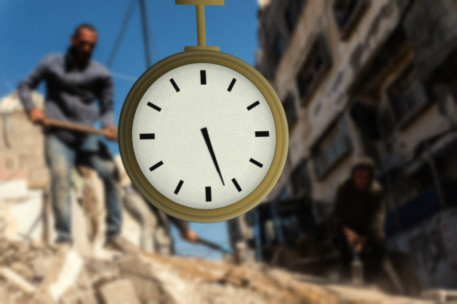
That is 5:27
